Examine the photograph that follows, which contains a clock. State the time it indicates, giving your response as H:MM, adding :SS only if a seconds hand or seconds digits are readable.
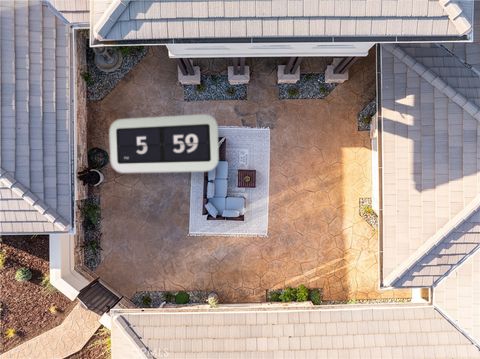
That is 5:59
